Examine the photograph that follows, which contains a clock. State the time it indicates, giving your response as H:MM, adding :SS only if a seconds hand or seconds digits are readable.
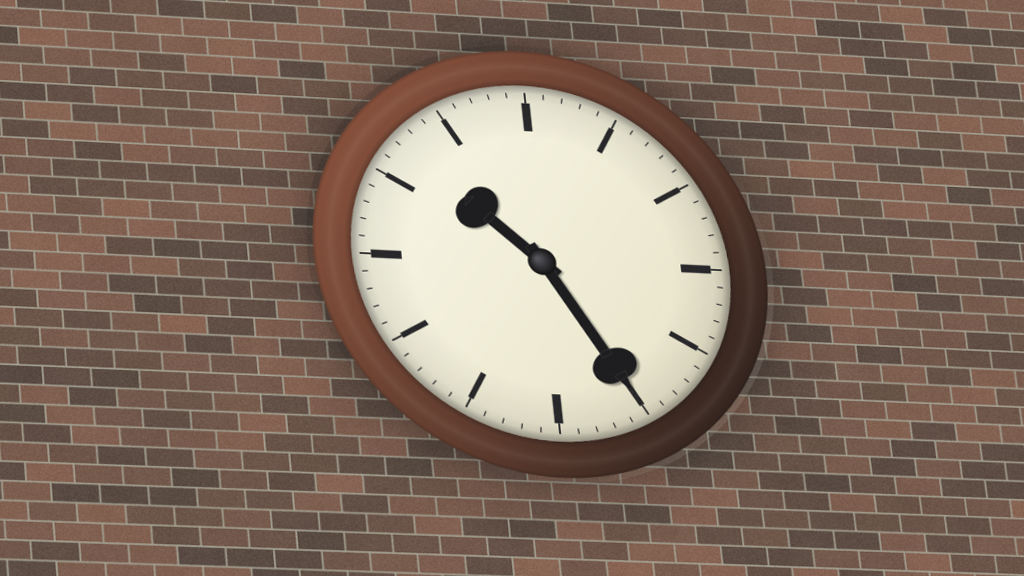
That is 10:25
